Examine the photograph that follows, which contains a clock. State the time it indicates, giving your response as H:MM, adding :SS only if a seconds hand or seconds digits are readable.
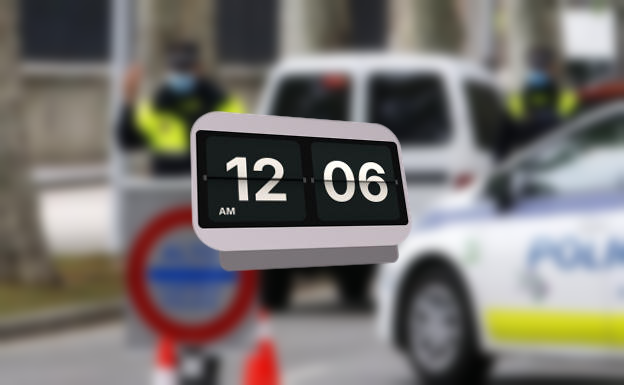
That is 12:06
